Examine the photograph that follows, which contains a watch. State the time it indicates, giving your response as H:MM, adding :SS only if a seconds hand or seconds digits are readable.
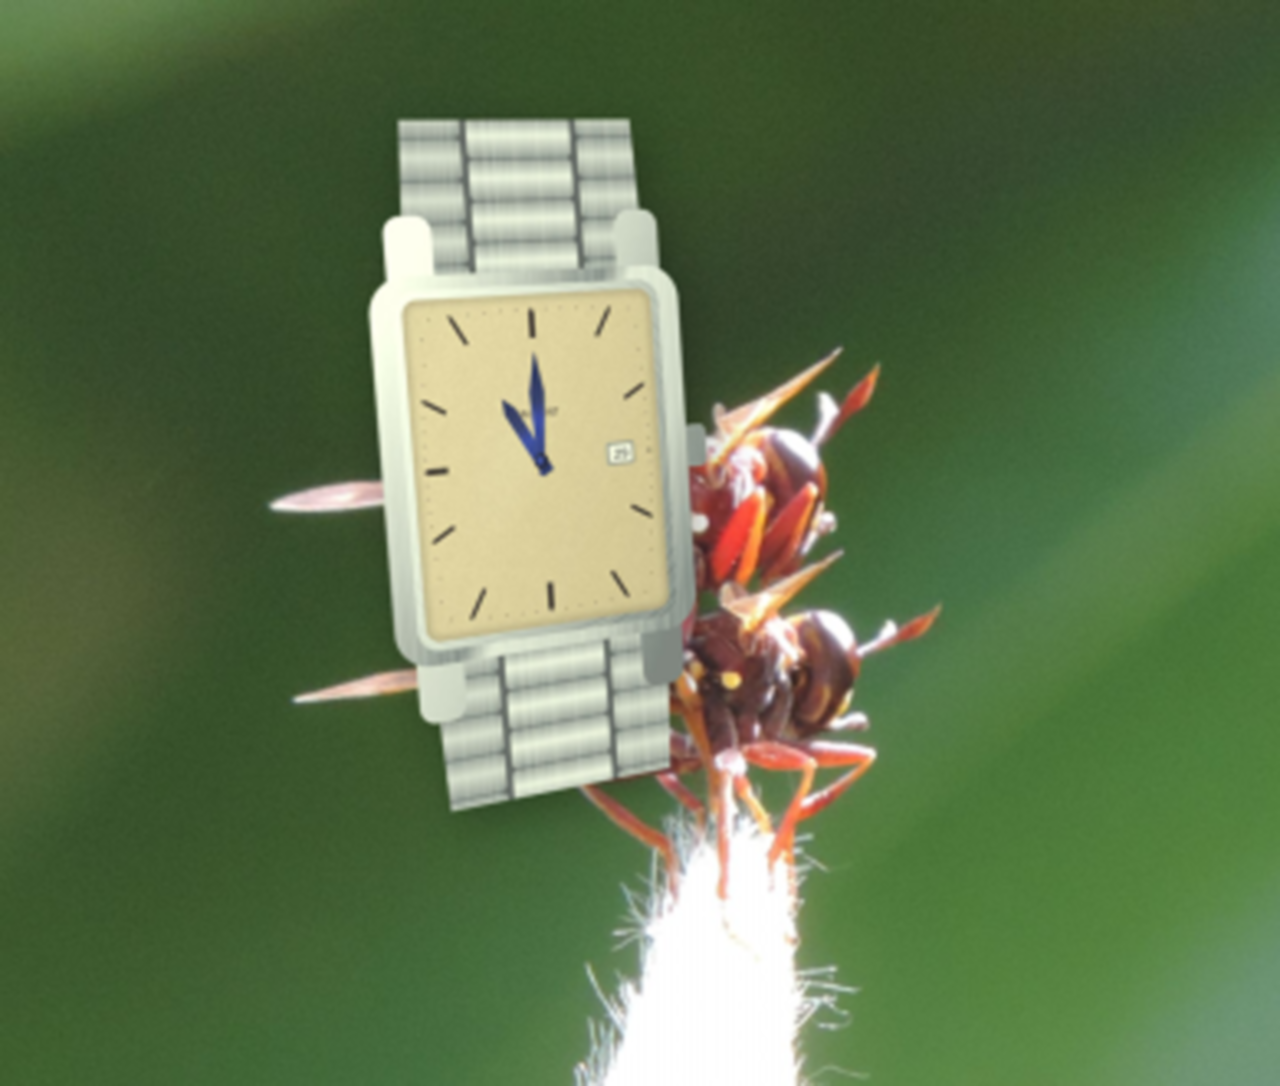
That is 11:00
